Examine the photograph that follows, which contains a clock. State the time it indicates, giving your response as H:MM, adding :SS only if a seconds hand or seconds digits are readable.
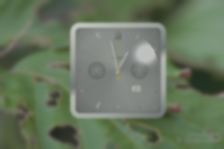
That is 12:58
